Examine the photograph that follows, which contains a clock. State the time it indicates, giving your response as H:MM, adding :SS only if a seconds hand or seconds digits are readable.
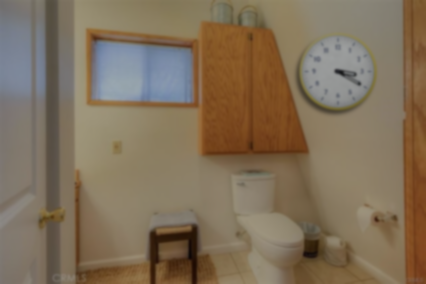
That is 3:20
